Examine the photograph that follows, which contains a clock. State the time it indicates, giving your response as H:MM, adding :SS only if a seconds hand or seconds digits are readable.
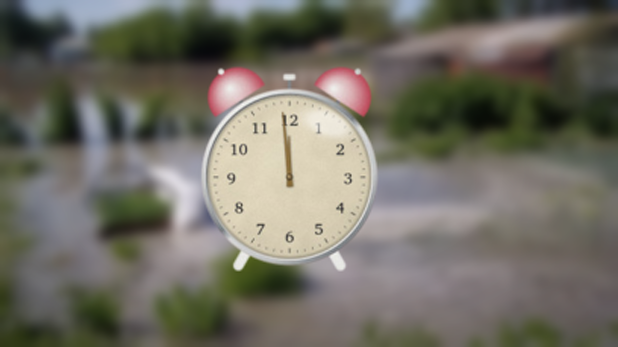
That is 11:59
